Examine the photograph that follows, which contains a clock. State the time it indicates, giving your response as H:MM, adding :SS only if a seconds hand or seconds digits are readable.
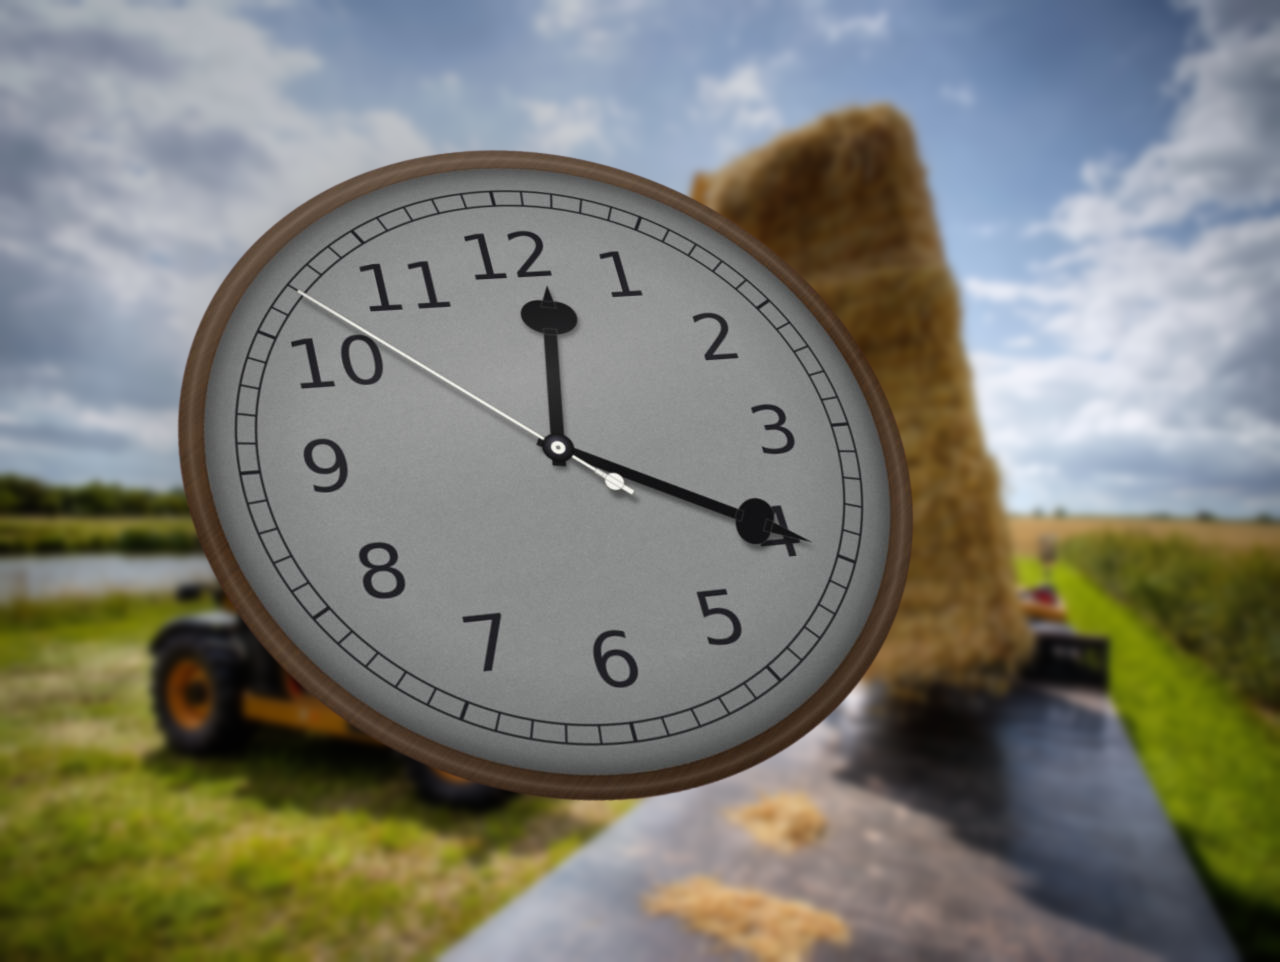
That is 12:19:52
